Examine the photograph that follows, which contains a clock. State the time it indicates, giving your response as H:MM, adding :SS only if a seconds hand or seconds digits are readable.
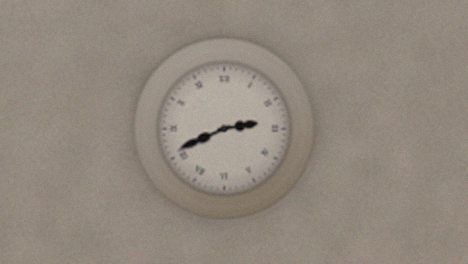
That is 2:41
